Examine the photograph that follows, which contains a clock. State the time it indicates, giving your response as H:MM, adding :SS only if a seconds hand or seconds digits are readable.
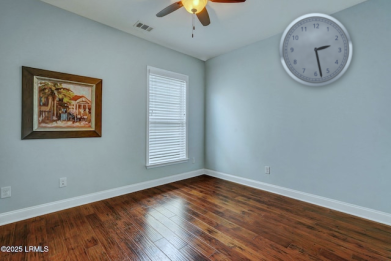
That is 2:28
